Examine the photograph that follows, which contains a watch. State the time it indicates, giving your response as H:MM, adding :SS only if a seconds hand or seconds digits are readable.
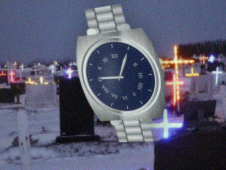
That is 9:05
